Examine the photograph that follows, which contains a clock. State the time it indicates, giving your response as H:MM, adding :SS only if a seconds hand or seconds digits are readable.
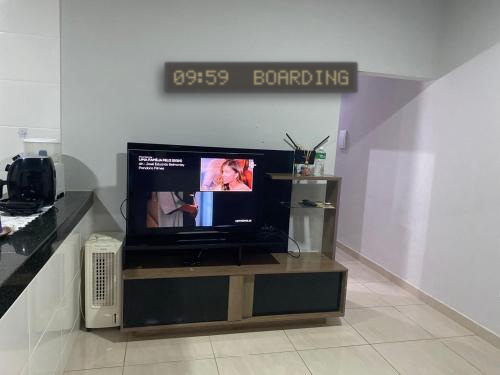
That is 9:59
